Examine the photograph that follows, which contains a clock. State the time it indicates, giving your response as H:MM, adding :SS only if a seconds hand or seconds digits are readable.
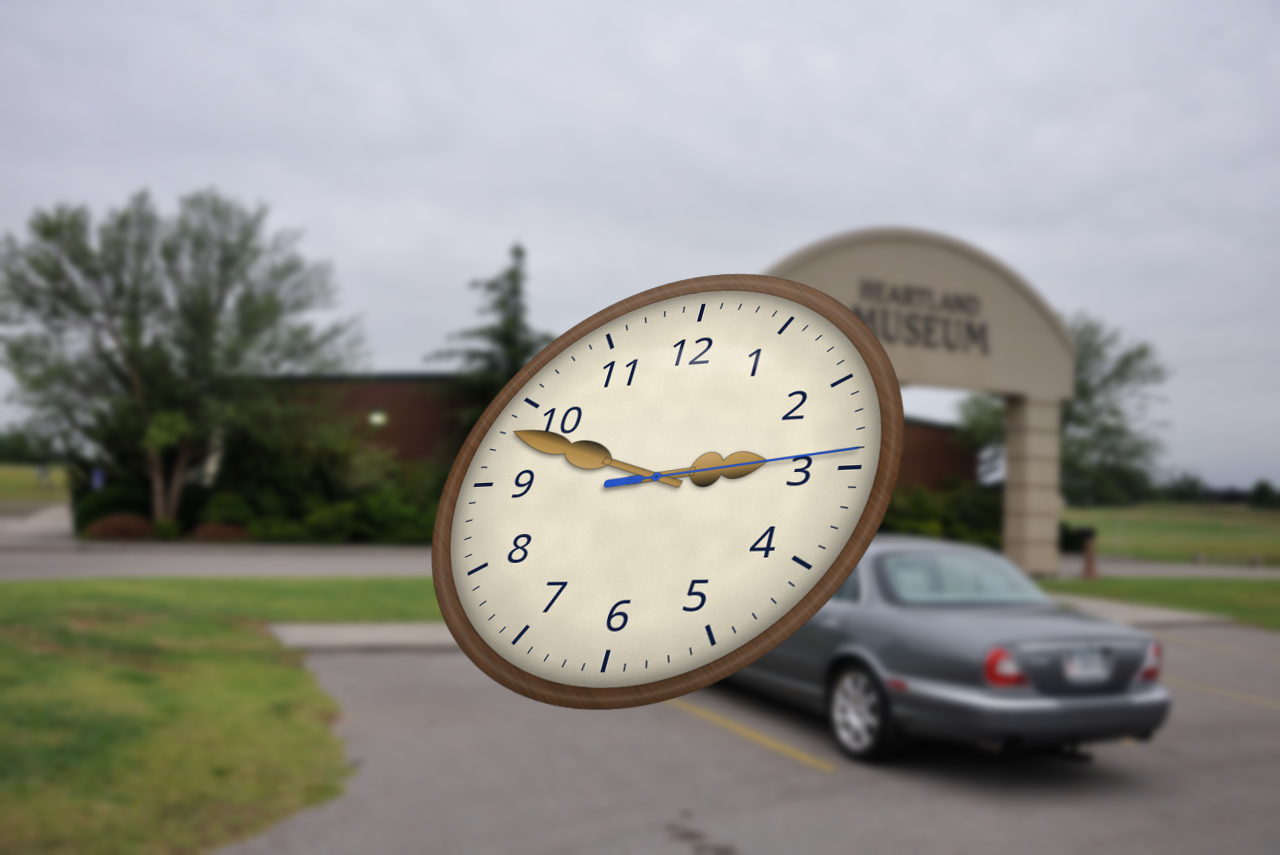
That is 2:48:14
